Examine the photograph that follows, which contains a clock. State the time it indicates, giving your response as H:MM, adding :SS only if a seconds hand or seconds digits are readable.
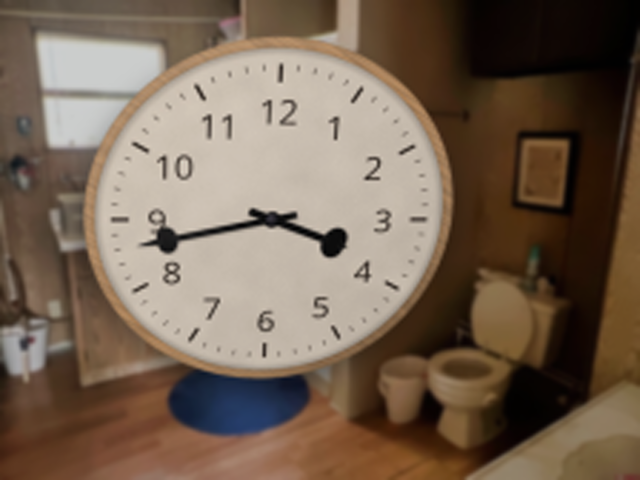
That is 3:43
